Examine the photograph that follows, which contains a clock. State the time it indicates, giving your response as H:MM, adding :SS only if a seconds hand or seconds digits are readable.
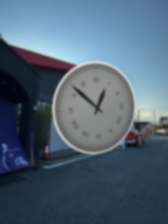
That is 12:52
